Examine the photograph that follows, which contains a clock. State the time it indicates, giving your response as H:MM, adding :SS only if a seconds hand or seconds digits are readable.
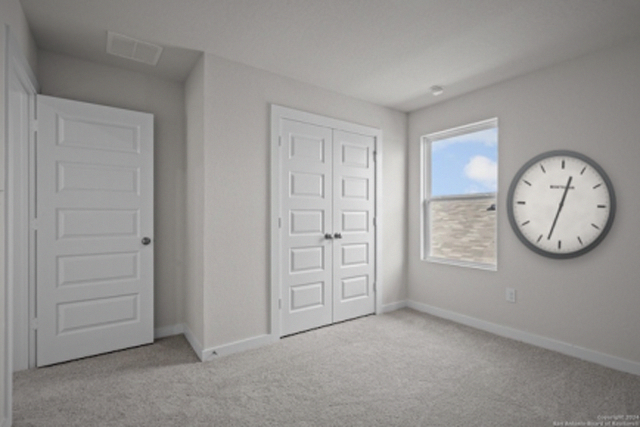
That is 12:33
